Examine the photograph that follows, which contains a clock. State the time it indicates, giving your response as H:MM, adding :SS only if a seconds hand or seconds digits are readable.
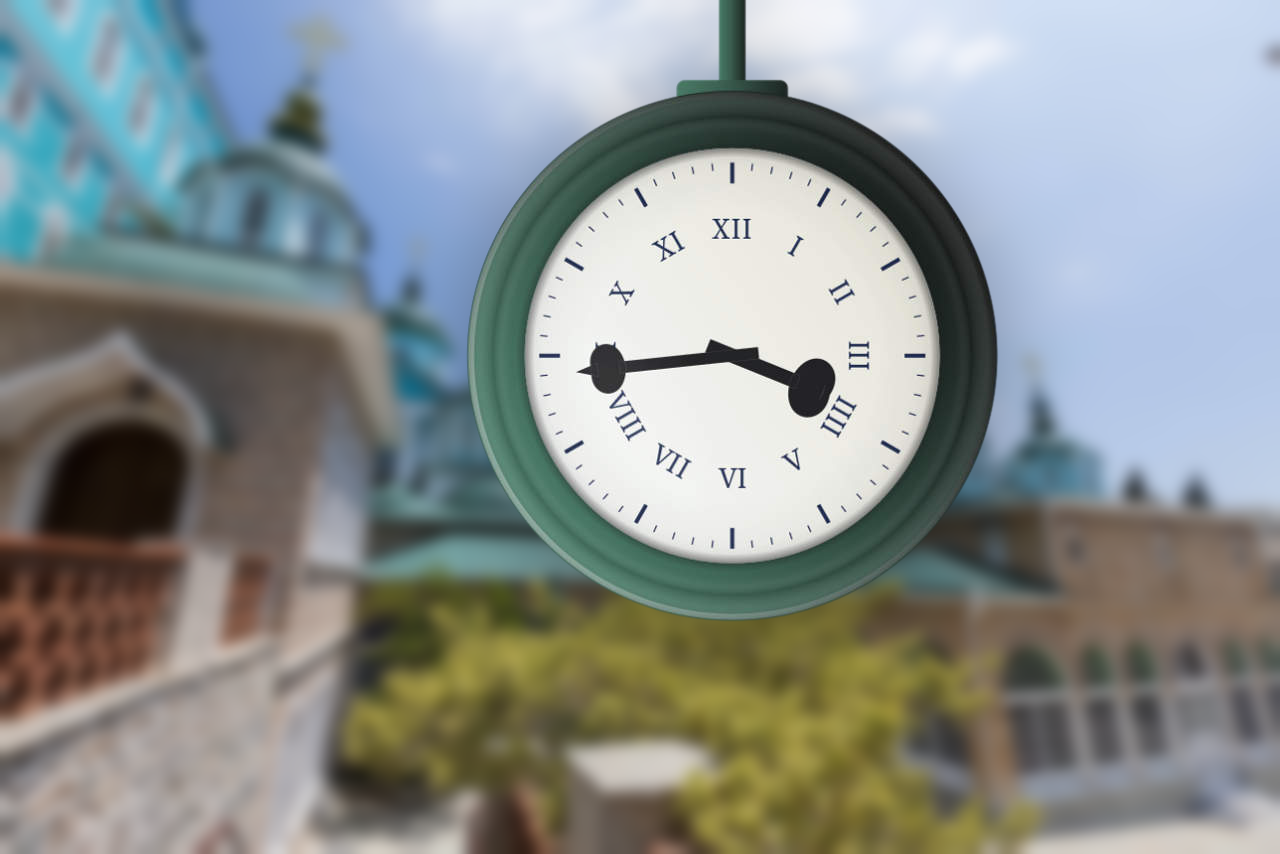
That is 3:44
